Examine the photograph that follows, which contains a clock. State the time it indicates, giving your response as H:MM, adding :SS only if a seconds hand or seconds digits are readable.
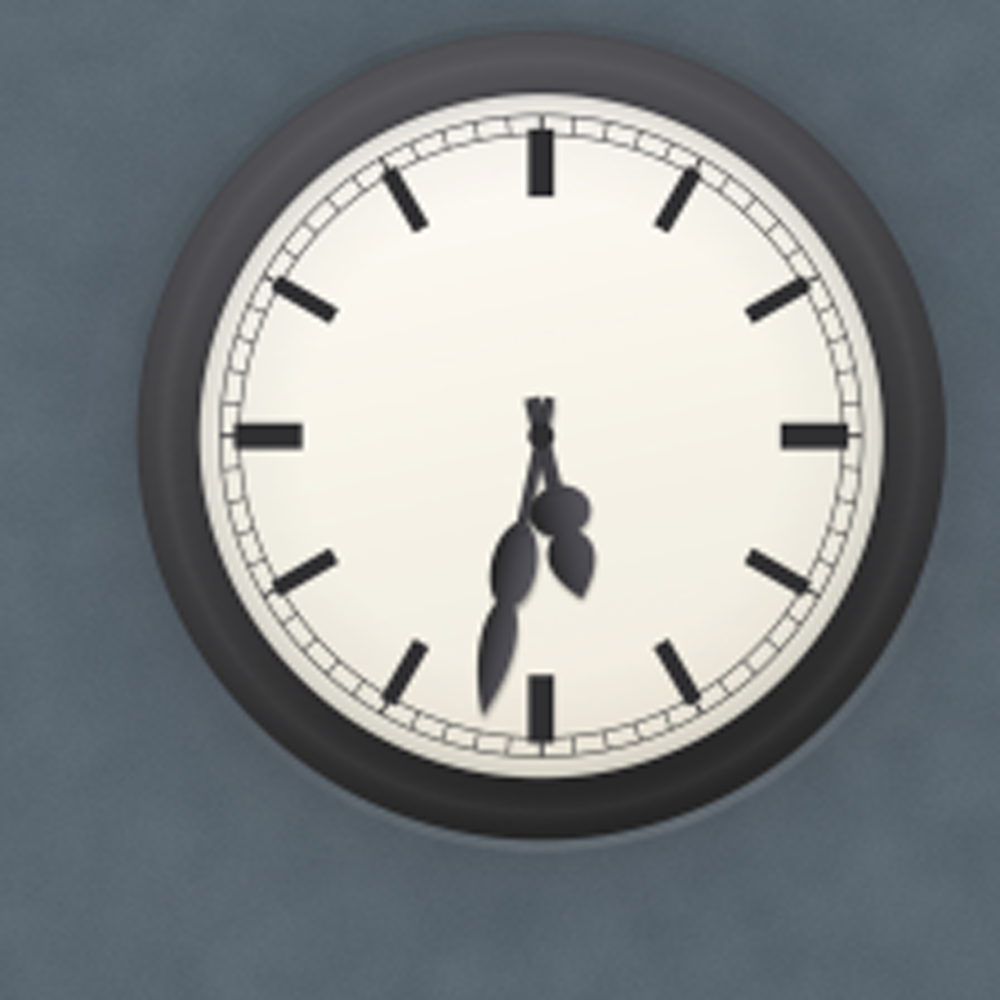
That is 5:32
